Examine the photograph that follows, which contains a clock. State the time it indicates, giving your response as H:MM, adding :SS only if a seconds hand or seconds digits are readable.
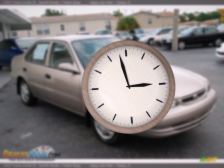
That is 2:58
